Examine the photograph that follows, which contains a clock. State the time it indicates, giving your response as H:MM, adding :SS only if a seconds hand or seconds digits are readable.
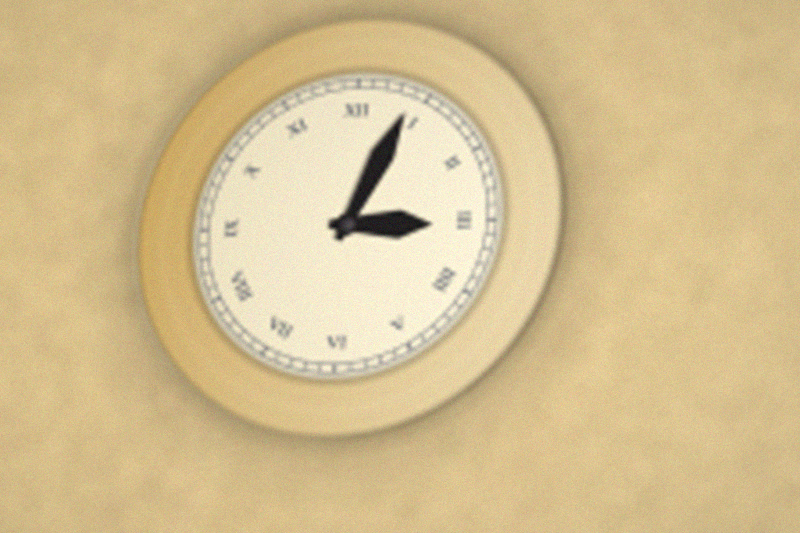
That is 3:04
